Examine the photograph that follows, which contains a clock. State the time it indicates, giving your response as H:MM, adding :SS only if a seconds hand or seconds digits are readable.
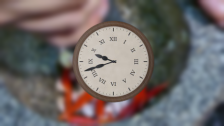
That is 9:42
